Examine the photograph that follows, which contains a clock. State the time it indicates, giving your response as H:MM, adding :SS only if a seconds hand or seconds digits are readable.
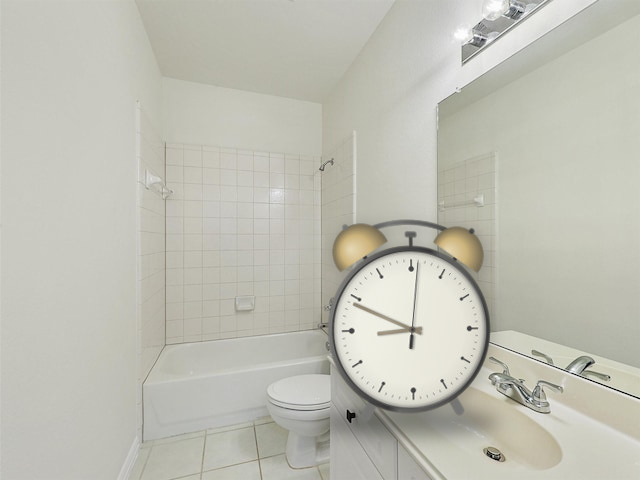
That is 8:49:01
